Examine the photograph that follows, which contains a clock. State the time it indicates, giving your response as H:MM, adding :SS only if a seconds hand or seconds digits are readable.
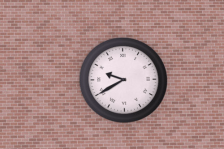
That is 9:40
